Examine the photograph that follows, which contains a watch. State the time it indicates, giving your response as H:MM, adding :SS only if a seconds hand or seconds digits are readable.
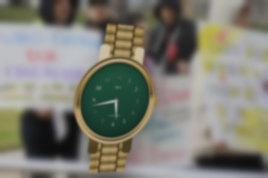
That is 5:43
